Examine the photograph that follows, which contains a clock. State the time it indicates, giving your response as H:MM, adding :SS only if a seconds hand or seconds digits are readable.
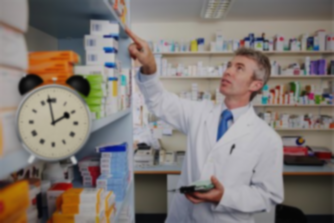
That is 1:58
